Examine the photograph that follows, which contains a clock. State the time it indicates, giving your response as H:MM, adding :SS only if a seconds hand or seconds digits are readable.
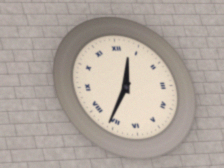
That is 12:36
